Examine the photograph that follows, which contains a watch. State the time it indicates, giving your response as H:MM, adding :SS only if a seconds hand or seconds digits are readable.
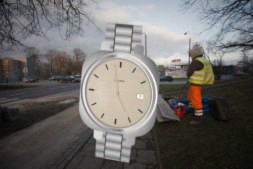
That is 4:58
